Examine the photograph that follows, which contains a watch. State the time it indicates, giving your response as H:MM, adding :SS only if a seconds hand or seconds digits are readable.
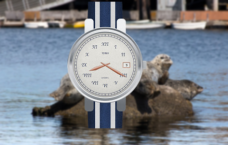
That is 8:20
